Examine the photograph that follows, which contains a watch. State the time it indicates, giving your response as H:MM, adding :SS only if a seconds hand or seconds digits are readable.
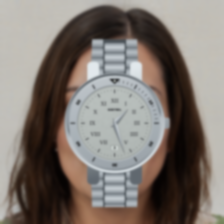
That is 1:27
